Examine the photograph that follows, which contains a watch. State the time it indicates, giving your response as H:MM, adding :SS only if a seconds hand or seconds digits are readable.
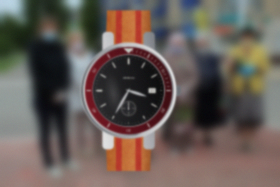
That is 3:35
